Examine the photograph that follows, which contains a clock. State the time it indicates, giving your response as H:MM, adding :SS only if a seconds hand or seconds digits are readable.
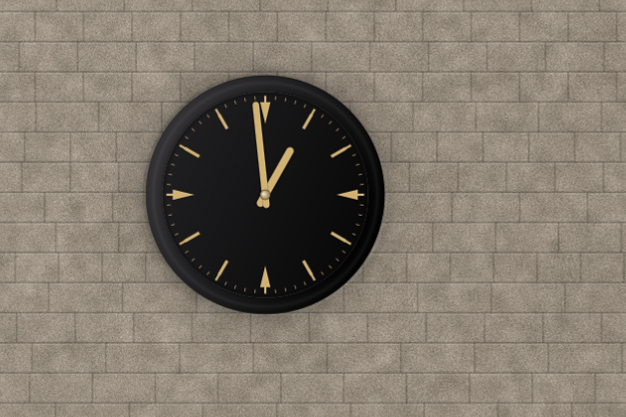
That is 12:59
